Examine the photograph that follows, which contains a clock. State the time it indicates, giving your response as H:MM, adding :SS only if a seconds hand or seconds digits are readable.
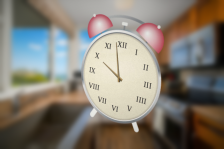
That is 9:58
